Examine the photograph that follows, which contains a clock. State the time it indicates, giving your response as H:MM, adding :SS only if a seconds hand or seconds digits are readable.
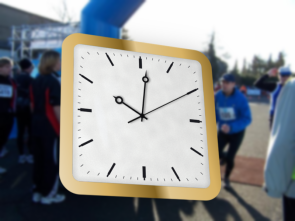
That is 10:01:10
